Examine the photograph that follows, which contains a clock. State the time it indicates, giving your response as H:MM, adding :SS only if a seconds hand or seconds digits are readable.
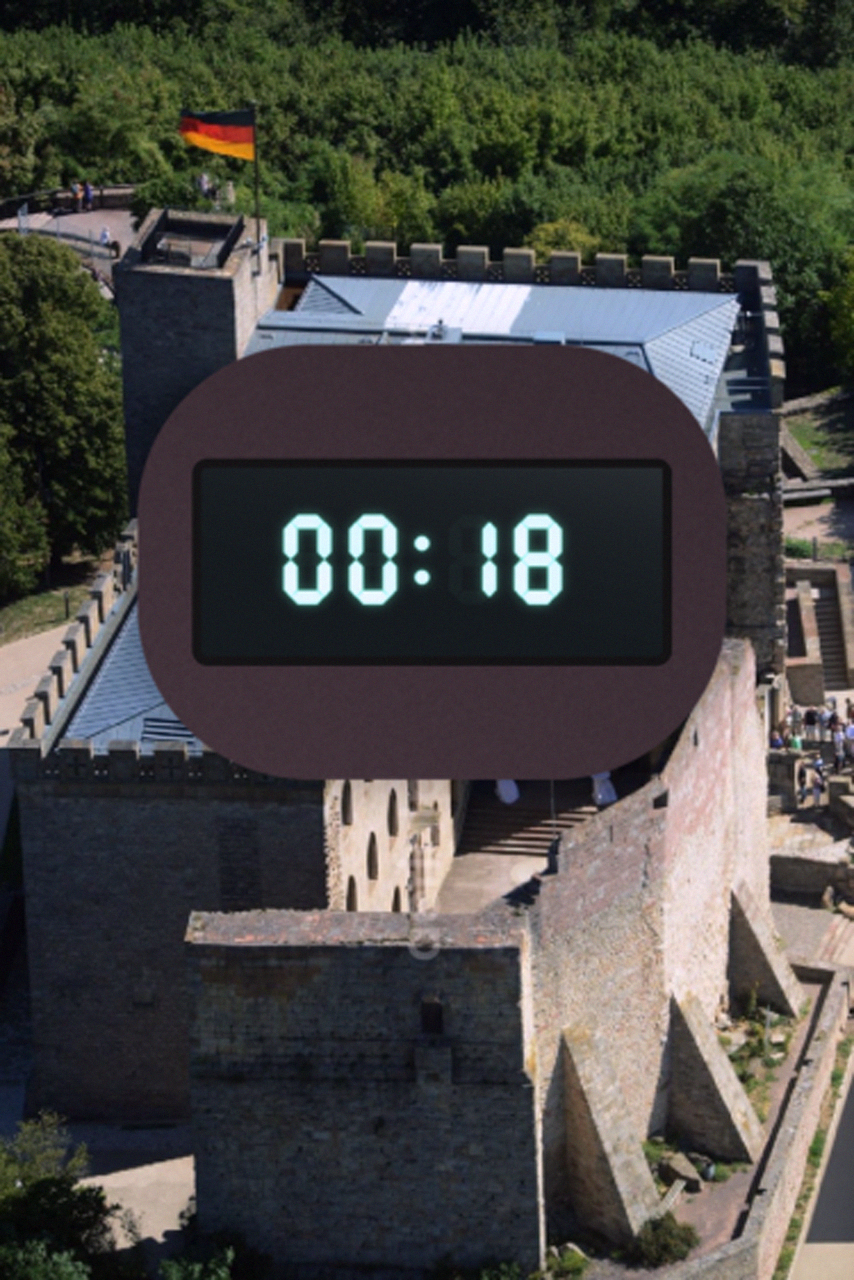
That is 0:18
